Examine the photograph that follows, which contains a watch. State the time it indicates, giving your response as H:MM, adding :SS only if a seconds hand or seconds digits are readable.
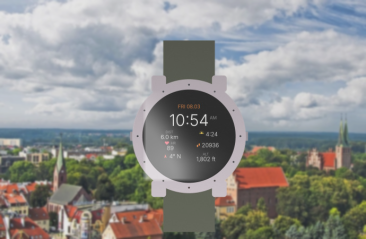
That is 10:54
